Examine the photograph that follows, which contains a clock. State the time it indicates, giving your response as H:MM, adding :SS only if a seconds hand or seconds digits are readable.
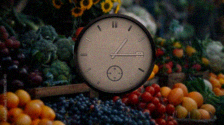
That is 1:15
